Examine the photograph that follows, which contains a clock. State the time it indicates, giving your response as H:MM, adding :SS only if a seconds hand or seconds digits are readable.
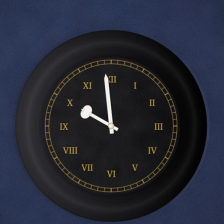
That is 9:59
